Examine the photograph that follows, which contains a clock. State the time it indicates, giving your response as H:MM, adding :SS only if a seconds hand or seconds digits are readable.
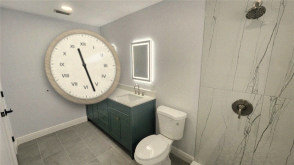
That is 11:27
